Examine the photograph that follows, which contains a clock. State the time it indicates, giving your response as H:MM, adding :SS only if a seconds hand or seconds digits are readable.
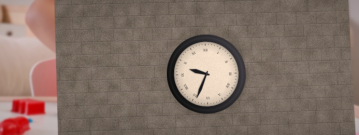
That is 9:34
